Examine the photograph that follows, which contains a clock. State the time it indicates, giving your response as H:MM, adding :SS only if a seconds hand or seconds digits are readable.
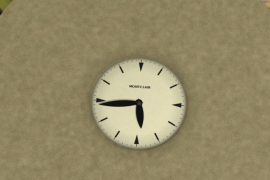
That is 5:44
